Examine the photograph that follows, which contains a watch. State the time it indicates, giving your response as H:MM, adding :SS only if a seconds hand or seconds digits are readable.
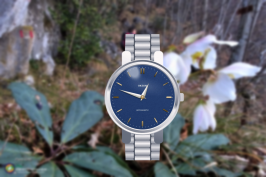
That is 12:48
